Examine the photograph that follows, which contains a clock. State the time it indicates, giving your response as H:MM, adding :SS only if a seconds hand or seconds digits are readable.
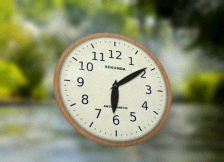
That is 6:09
